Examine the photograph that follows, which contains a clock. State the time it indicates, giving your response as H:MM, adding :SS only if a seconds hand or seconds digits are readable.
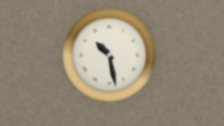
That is 10:28
